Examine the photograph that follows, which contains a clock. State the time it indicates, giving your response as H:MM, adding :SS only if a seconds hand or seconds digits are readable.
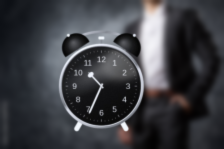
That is 10:34
